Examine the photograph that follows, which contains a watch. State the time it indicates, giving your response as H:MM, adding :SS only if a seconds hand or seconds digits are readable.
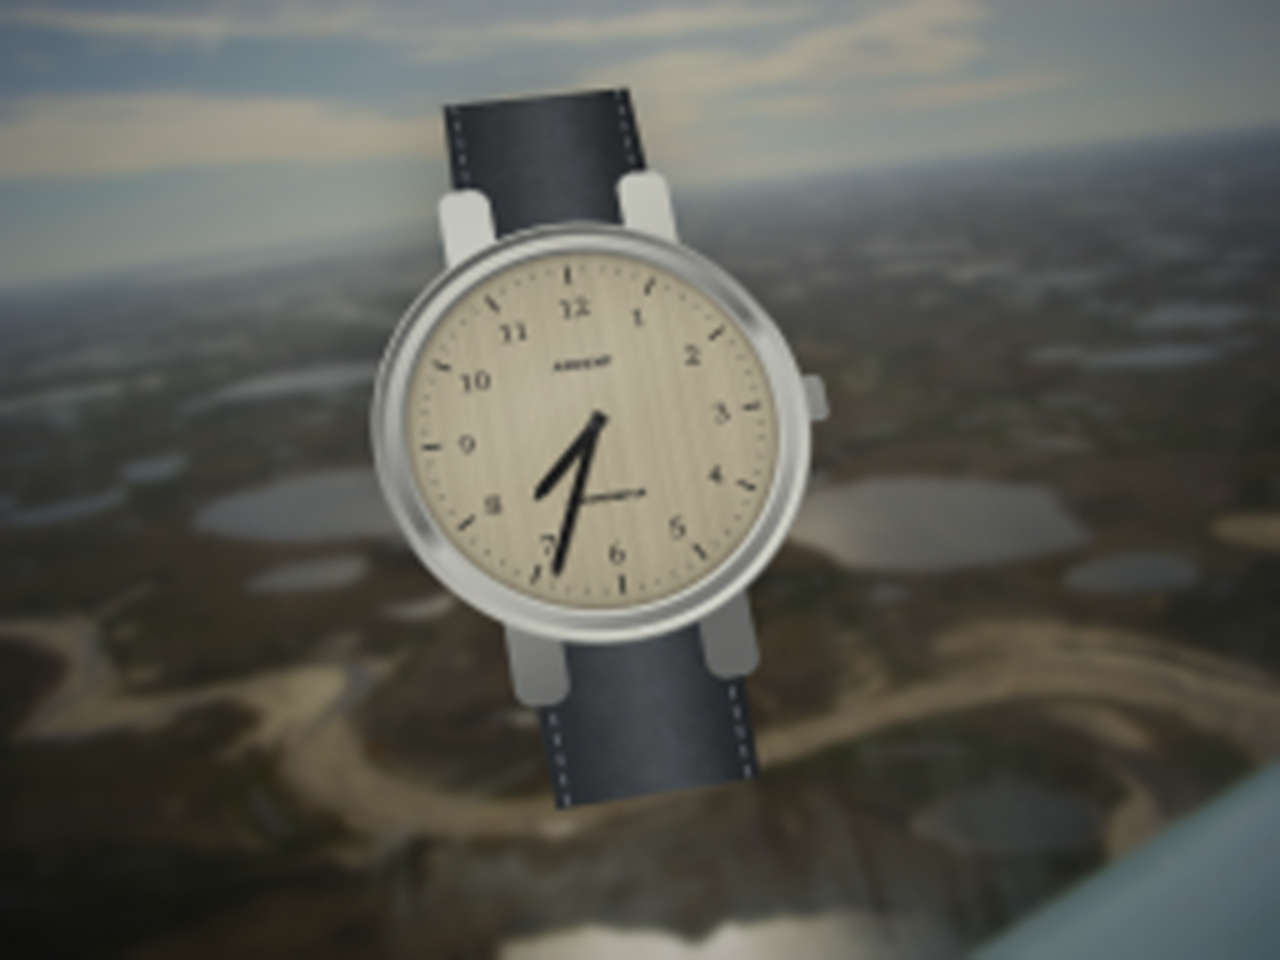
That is 7:34
